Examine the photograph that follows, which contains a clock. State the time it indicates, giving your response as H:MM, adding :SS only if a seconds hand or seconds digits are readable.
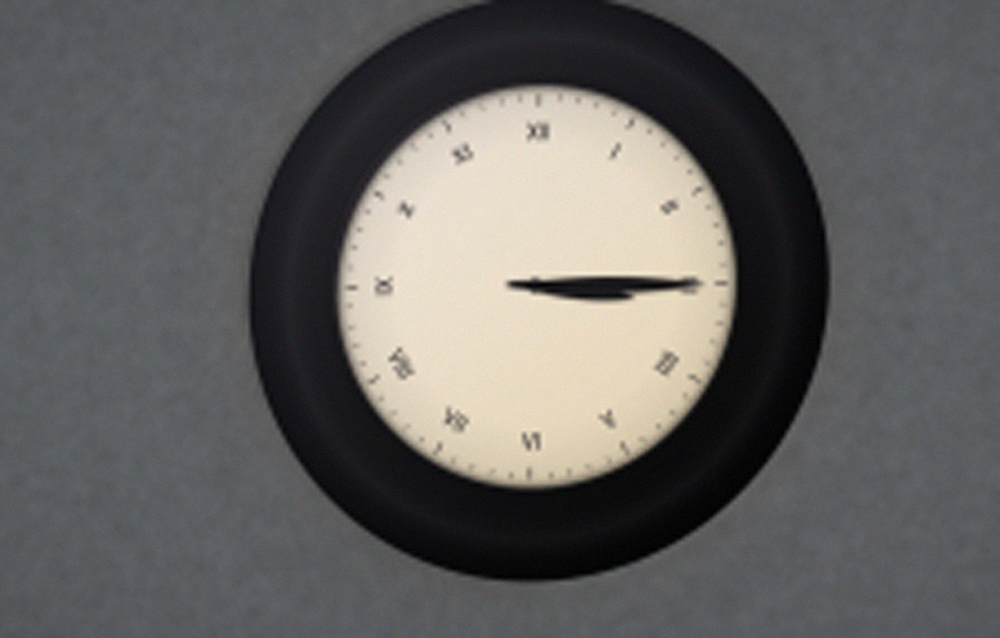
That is 3:15
